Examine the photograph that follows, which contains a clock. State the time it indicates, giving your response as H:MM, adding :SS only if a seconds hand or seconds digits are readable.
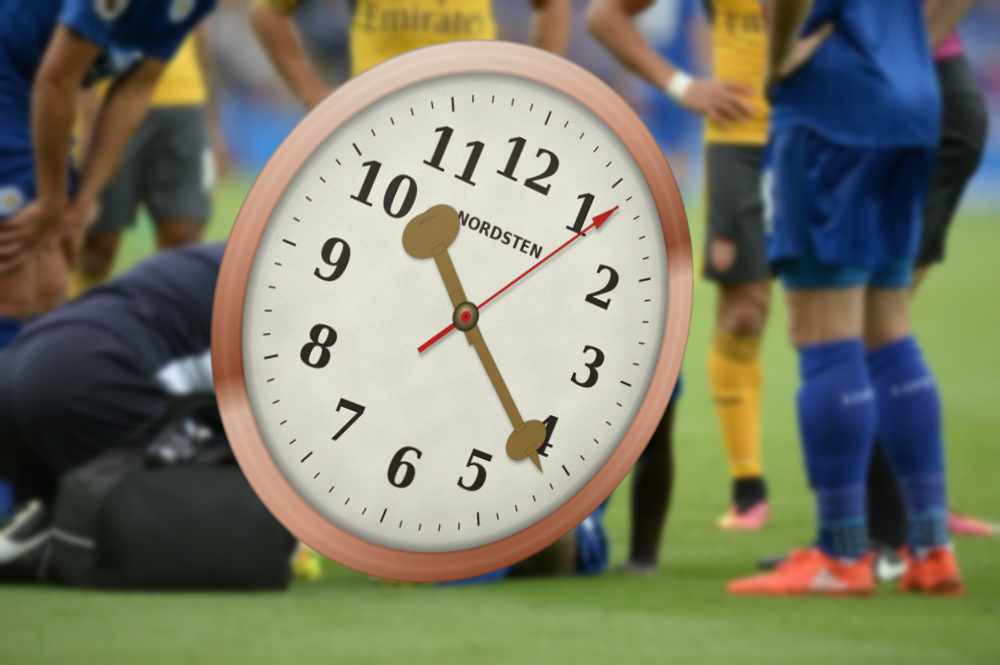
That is 10:21:06
